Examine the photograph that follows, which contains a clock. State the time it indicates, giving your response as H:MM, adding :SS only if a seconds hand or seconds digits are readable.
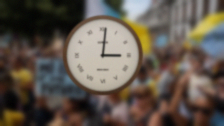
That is 3:01
